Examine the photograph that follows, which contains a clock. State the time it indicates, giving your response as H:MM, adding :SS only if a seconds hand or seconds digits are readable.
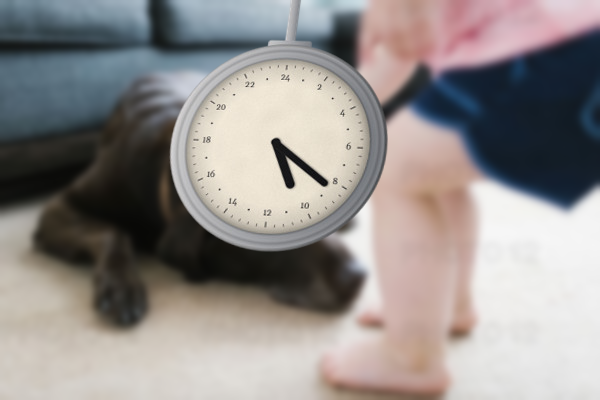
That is 10:21
